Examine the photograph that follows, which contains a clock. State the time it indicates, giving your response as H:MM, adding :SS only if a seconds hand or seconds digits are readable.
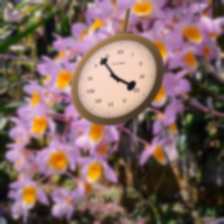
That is 3:53
